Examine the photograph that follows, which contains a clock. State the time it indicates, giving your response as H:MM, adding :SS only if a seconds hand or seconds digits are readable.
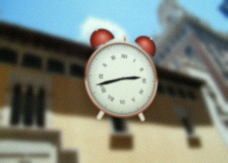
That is 2:42
